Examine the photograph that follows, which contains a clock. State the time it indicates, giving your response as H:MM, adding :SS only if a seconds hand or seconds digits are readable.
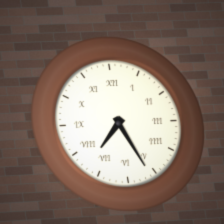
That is 7:26
